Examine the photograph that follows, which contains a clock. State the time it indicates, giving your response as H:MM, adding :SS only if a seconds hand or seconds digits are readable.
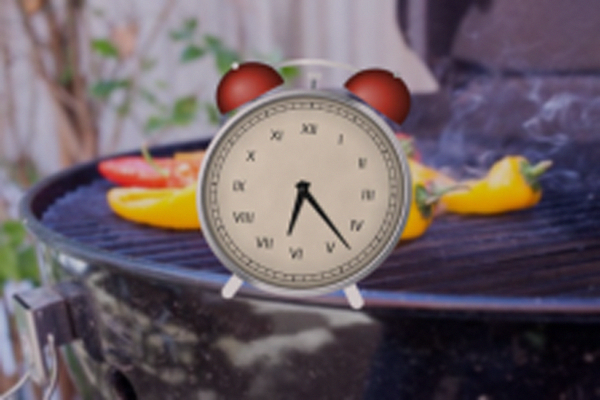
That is 6:23
